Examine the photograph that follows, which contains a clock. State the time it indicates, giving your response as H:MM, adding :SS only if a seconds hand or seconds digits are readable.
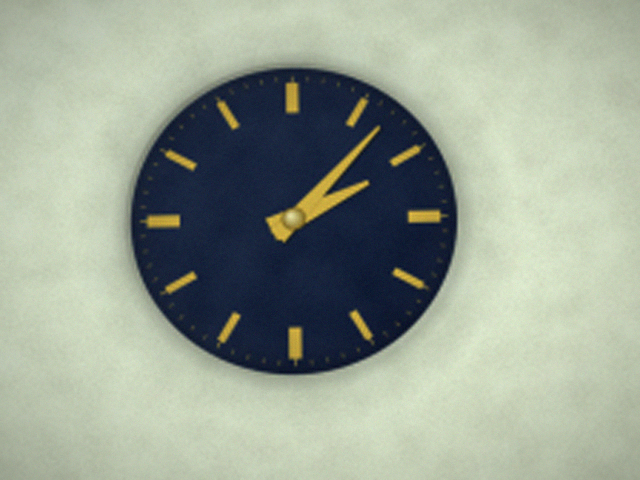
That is 2:07
